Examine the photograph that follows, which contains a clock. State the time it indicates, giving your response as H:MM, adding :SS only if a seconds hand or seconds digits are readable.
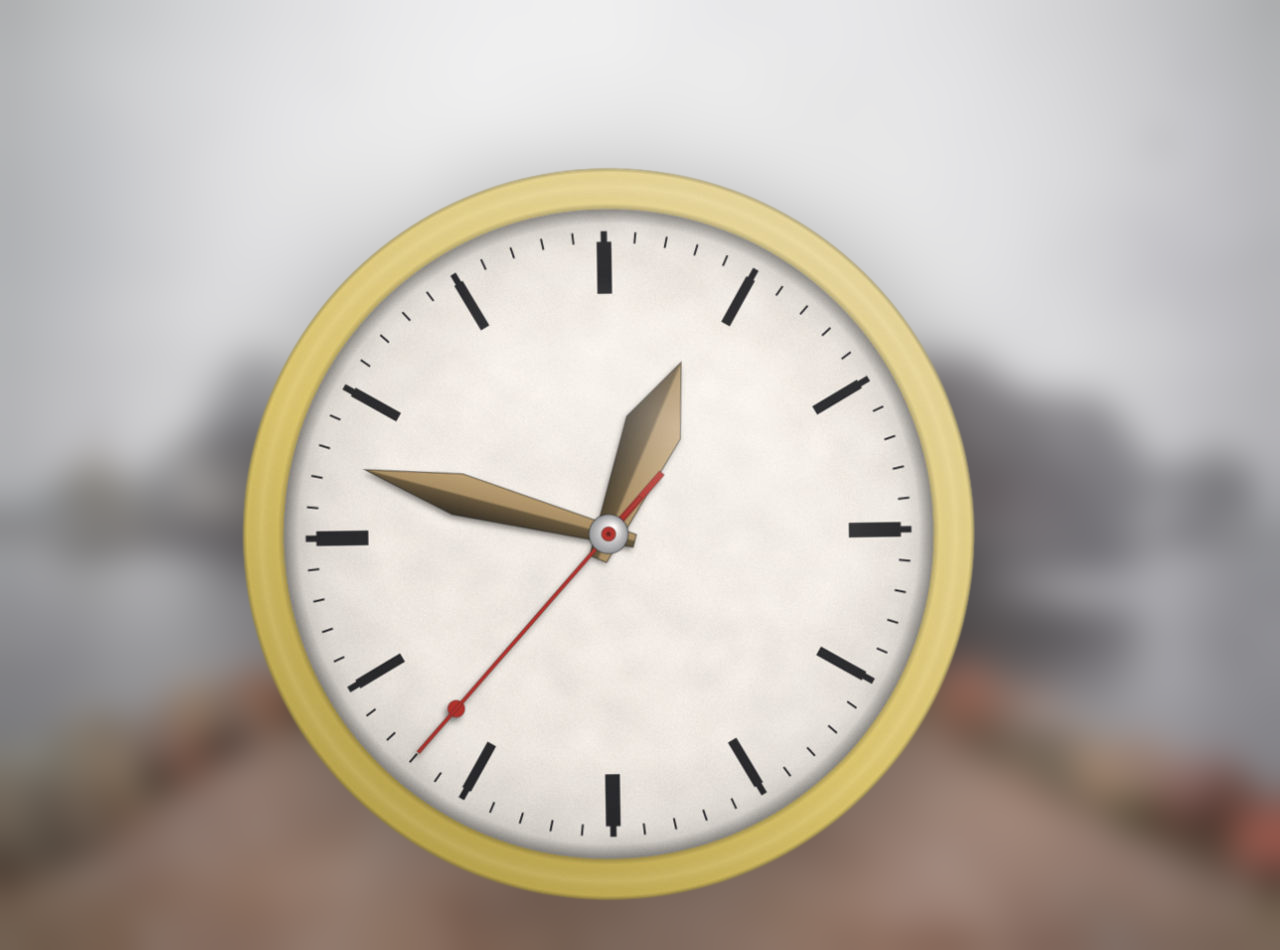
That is 12:47:37
